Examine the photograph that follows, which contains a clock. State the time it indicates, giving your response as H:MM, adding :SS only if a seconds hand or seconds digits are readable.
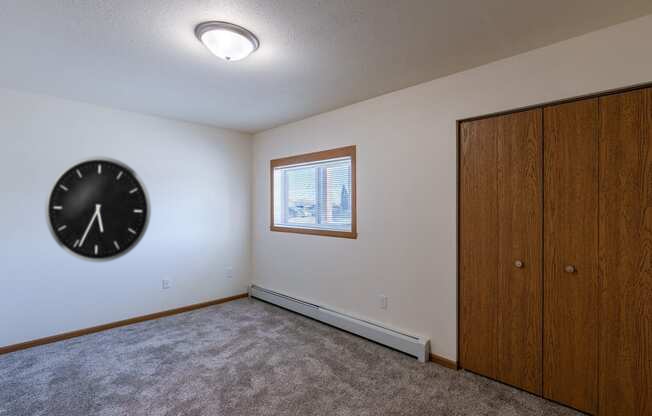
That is 5:34
